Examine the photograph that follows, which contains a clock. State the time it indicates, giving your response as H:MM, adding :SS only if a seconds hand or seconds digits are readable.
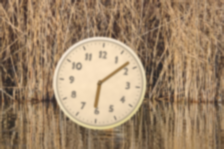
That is 6:08
